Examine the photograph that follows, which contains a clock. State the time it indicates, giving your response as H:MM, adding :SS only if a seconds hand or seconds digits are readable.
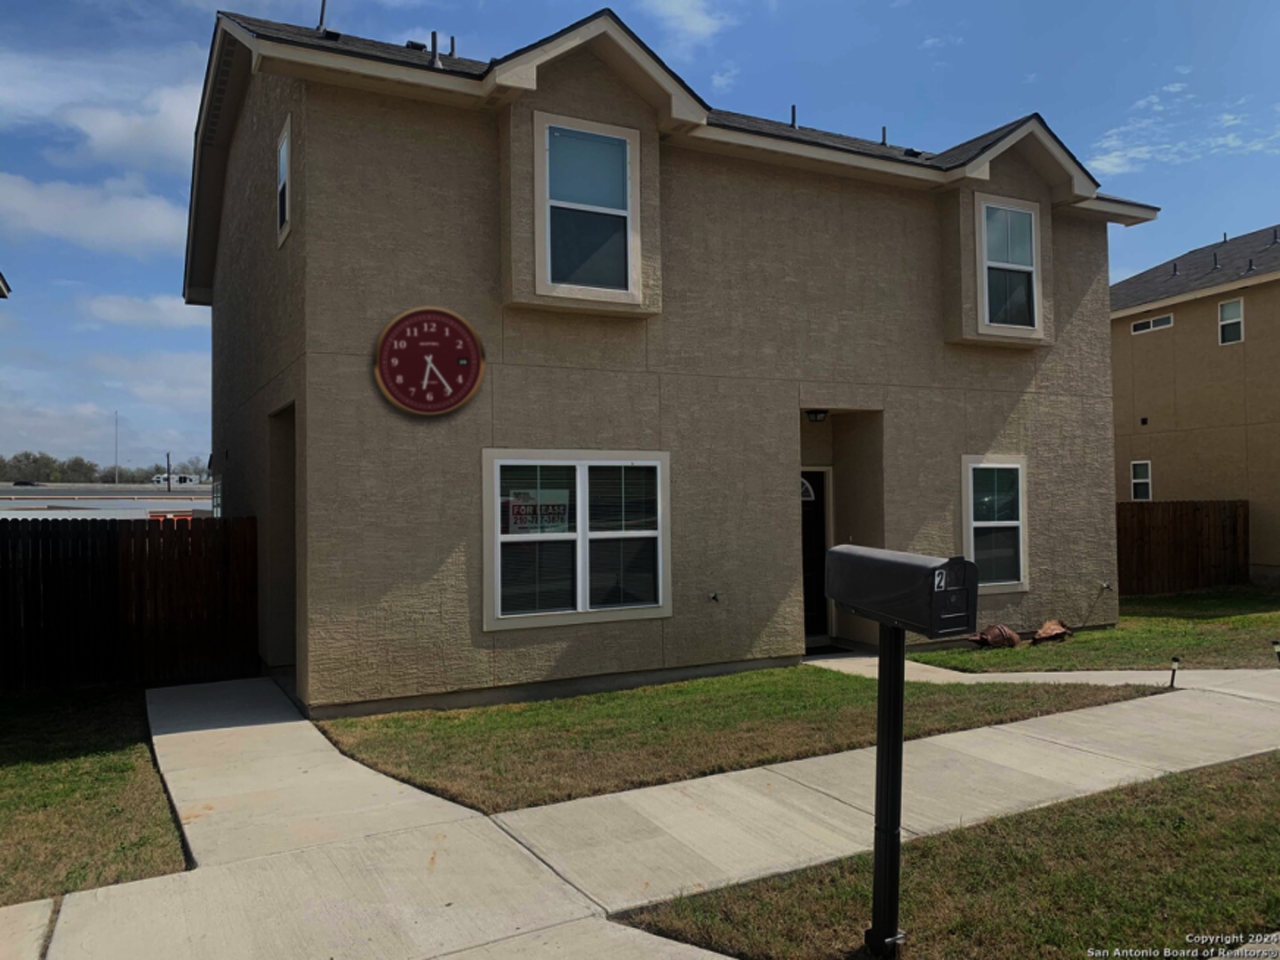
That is 6:24
